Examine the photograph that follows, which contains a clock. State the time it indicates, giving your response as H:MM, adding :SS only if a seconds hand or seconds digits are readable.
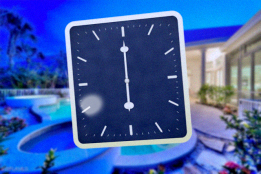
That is 6:00
